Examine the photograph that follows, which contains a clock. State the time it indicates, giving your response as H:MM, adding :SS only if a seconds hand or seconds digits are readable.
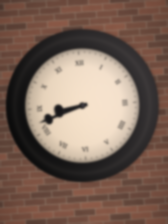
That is 8:42
